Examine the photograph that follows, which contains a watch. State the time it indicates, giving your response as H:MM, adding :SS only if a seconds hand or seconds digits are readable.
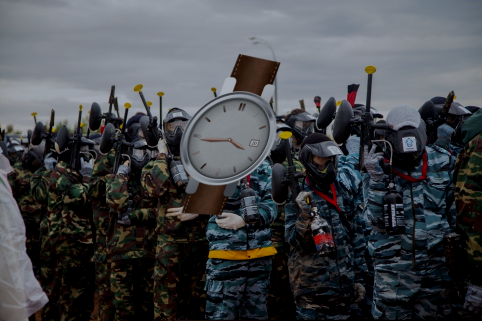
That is 3:44
